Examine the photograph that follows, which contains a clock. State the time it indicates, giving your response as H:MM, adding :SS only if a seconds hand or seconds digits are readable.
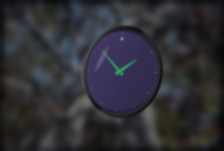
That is 1:52
